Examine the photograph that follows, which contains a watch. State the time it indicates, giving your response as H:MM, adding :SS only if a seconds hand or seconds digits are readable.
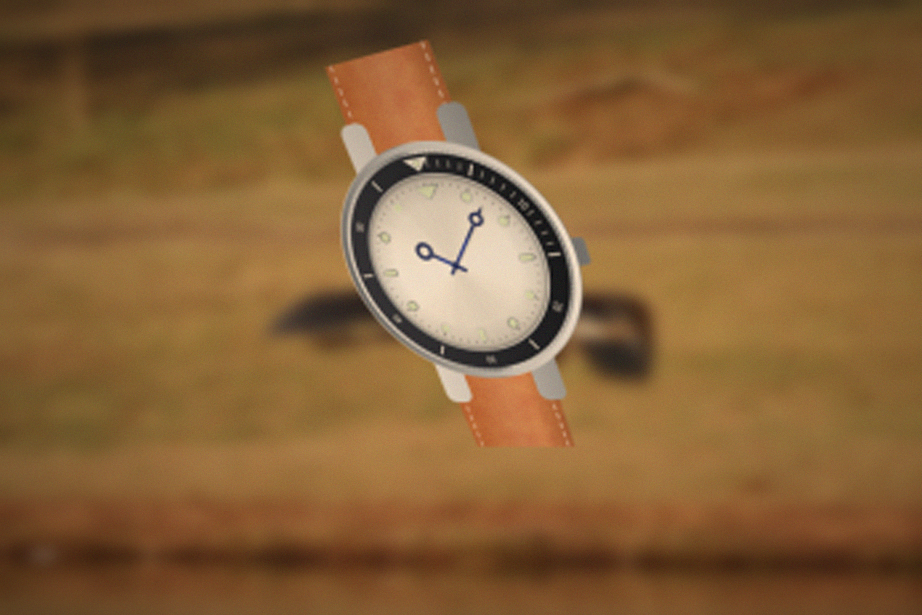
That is 10:07
